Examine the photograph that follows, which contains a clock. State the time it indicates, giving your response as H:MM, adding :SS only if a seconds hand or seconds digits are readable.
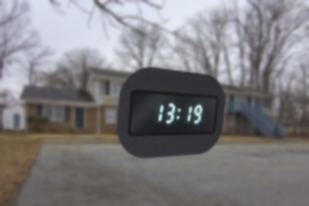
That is 13:19
